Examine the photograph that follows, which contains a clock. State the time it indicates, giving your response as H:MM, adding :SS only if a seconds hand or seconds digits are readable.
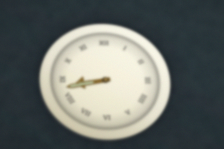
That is 8:43
